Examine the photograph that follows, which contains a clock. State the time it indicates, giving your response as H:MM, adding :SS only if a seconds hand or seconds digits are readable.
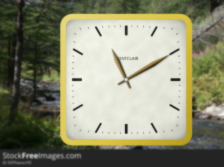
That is 11:10
